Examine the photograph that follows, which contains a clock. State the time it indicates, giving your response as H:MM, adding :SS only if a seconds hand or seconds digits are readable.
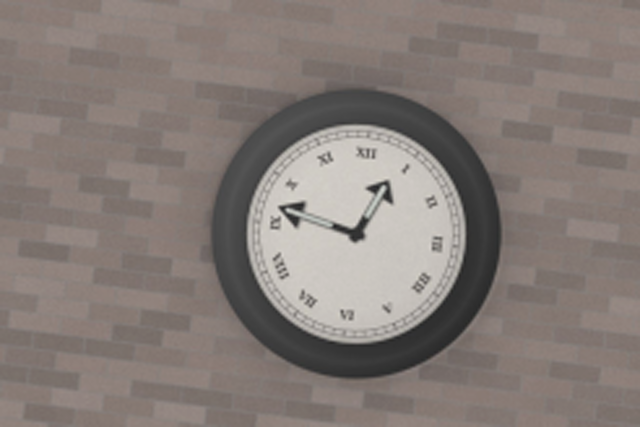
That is 12:47
